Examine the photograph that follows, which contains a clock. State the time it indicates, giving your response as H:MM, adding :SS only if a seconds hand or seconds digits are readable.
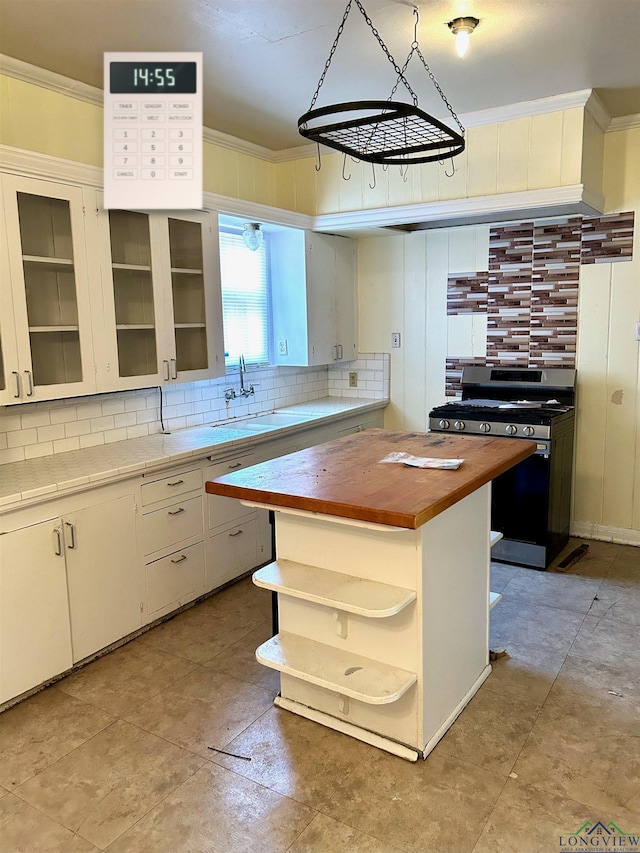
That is 14:55
